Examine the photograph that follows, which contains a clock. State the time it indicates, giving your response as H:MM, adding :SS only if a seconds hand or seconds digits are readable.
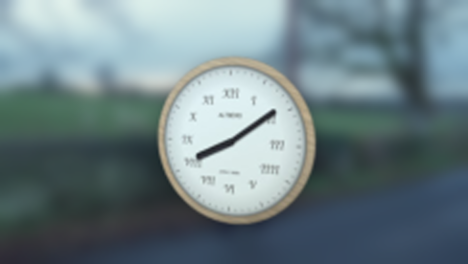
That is 8:09
